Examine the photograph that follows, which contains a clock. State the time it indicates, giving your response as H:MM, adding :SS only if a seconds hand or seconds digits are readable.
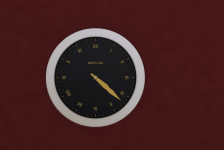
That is 4:22
